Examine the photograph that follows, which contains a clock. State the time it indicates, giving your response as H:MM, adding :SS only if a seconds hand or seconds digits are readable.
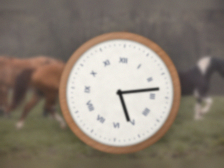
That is 5:13
